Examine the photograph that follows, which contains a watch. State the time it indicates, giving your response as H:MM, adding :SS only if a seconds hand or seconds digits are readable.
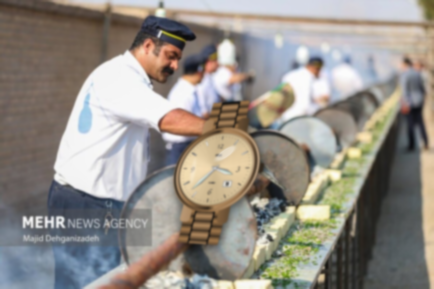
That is 3:37
